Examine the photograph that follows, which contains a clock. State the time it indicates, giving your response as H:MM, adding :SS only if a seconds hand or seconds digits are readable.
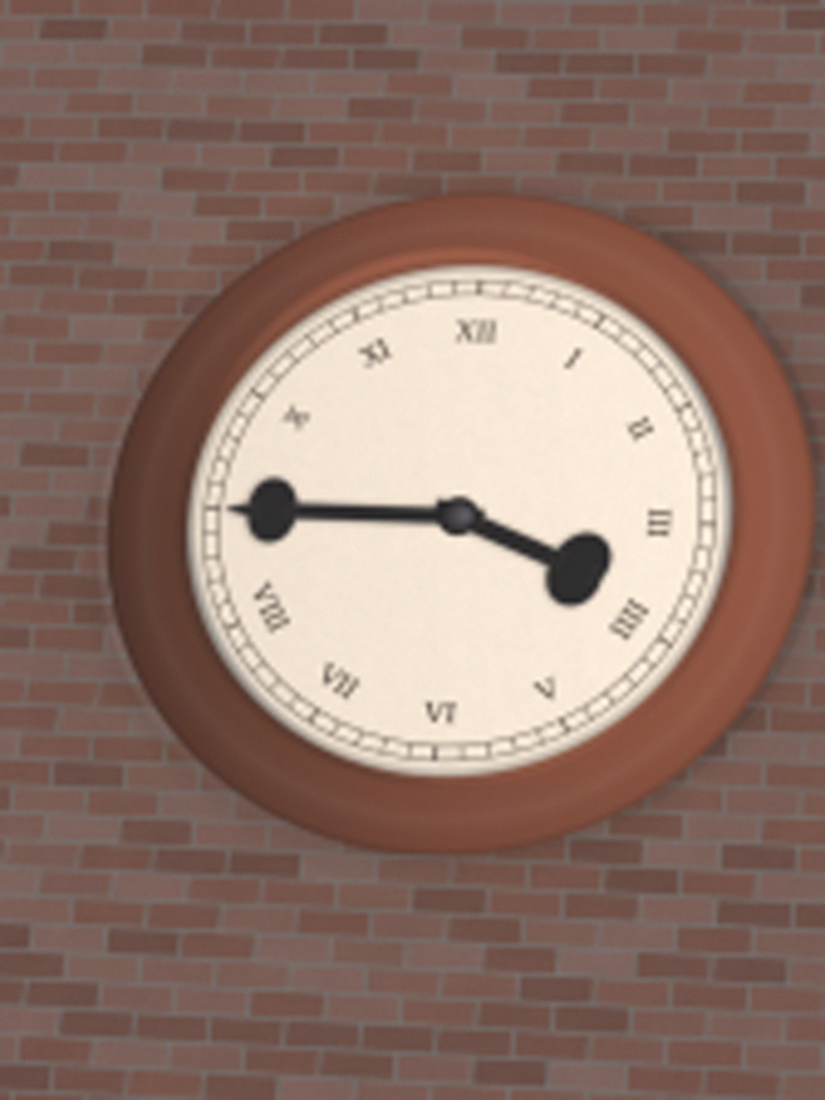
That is 3:45
